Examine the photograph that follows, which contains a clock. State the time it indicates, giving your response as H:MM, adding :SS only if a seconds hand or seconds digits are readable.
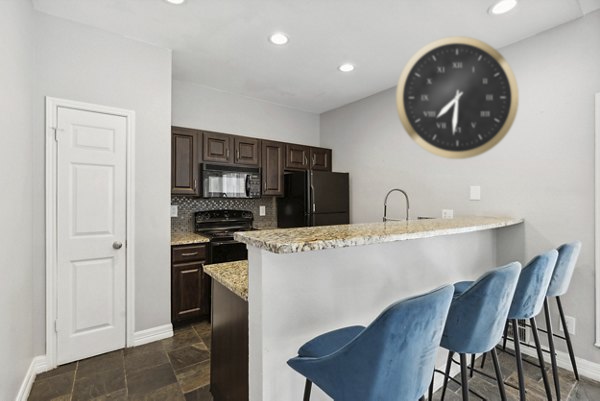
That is 7:31
